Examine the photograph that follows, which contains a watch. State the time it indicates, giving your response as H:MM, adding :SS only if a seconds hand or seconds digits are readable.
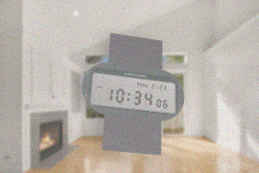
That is 10:34:06
